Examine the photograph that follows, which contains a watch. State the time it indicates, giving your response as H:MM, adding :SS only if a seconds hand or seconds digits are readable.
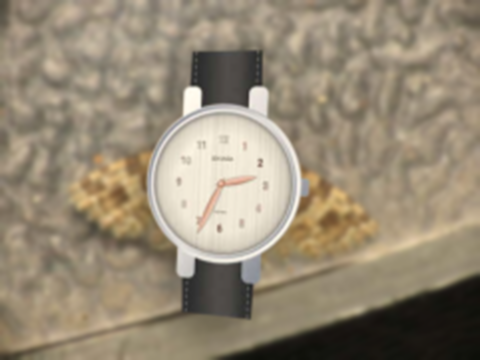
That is 2:34
